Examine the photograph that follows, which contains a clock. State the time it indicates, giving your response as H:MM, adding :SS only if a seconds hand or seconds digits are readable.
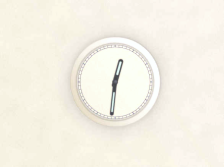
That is 12:31
